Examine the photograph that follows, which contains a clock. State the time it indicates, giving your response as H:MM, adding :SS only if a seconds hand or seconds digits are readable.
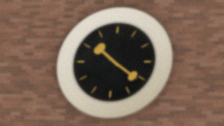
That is 10:21
